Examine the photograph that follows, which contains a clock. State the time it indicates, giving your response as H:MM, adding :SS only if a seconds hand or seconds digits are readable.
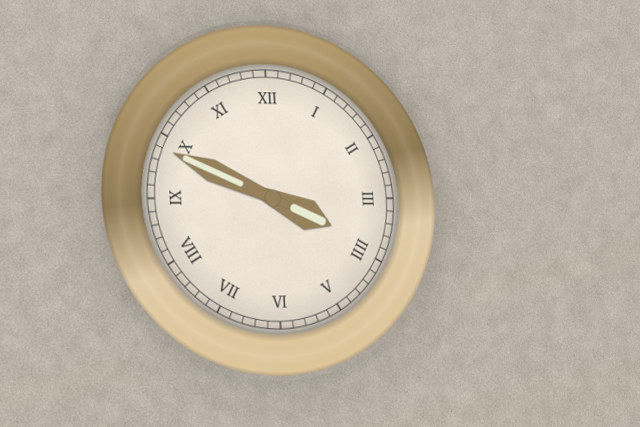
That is 3:49
